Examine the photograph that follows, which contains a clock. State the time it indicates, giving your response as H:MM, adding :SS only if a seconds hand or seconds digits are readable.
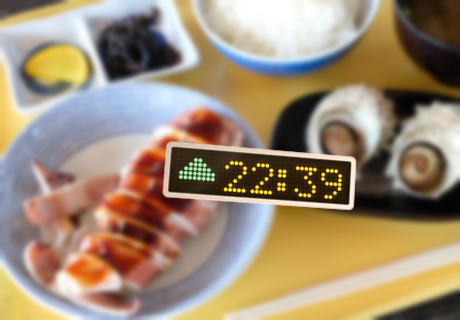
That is 22:39
